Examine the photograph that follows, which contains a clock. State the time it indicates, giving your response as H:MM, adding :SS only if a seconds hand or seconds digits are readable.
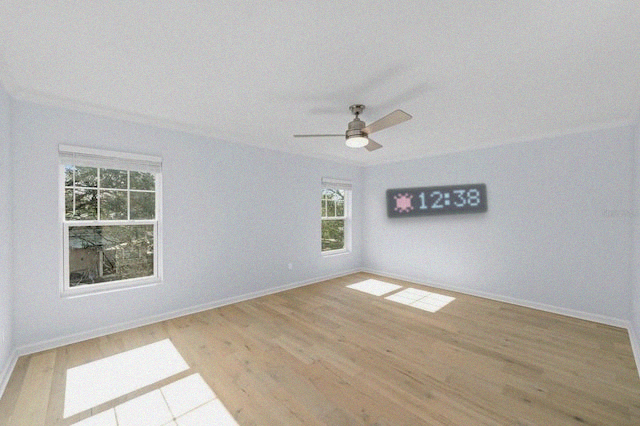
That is 12:38
